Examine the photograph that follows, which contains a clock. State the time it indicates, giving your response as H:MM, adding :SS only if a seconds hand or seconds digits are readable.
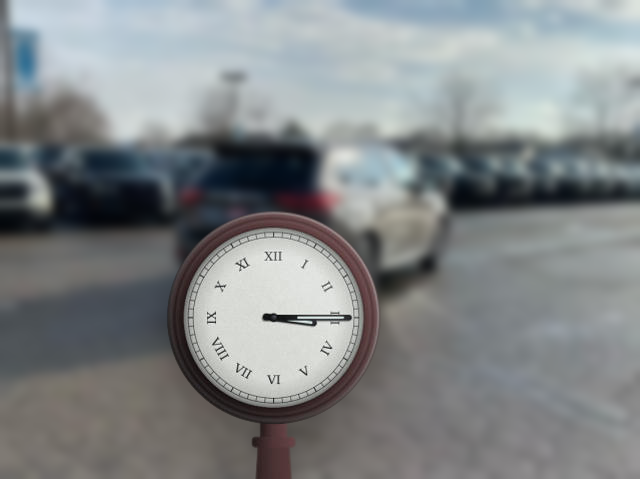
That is 3:15
